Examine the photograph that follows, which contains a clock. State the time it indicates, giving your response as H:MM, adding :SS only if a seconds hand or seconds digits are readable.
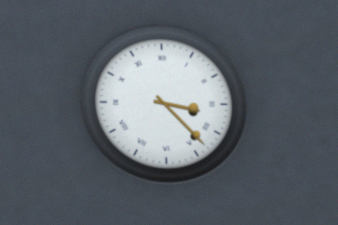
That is 3:23
